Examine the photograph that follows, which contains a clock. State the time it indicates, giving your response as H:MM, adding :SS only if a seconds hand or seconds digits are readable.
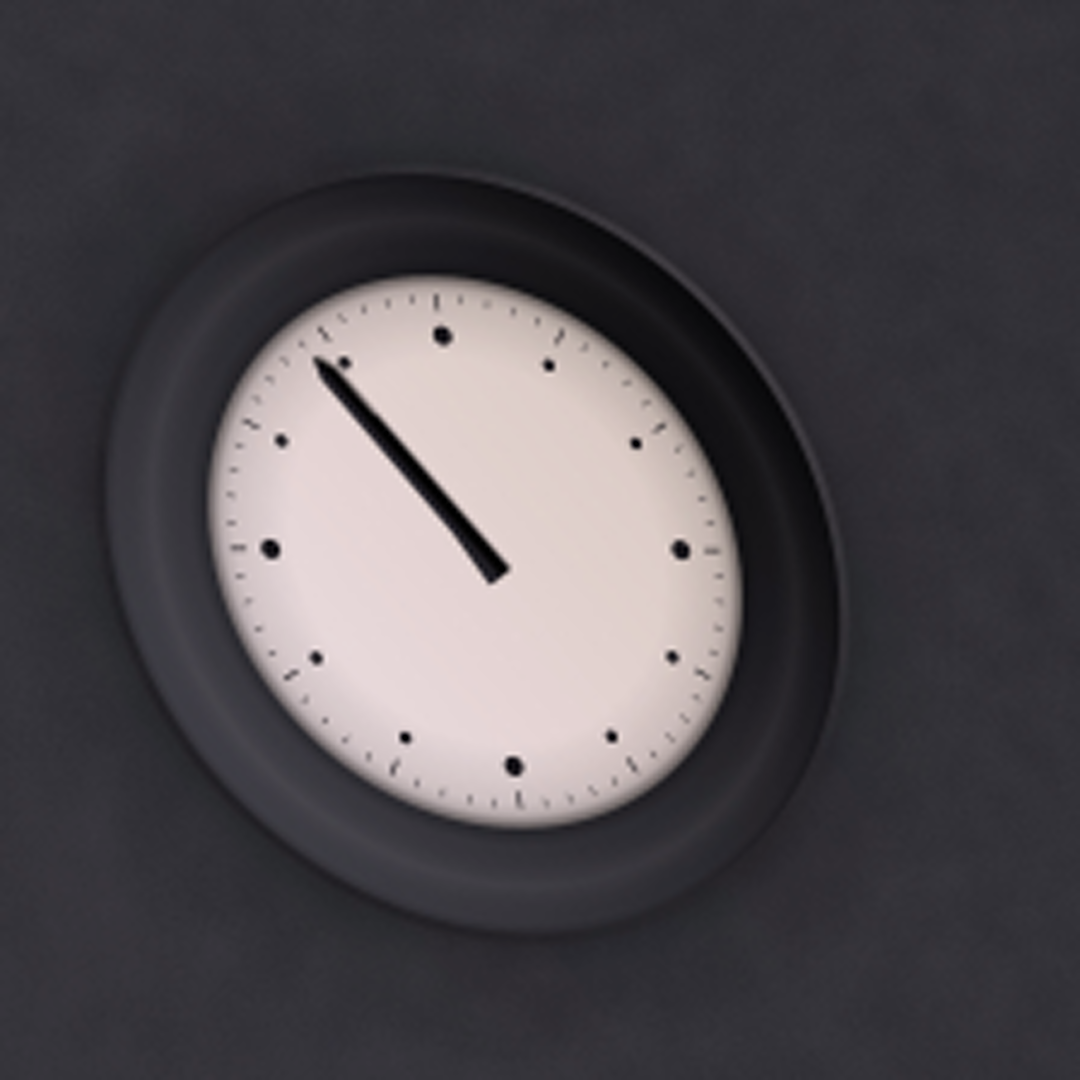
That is 10:54
